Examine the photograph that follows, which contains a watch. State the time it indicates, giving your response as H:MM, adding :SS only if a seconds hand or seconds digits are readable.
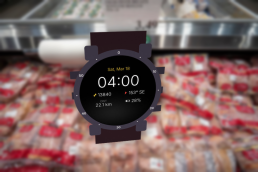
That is 4:00
